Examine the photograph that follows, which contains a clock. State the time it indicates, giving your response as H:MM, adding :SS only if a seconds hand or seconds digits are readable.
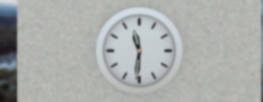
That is 11:31
